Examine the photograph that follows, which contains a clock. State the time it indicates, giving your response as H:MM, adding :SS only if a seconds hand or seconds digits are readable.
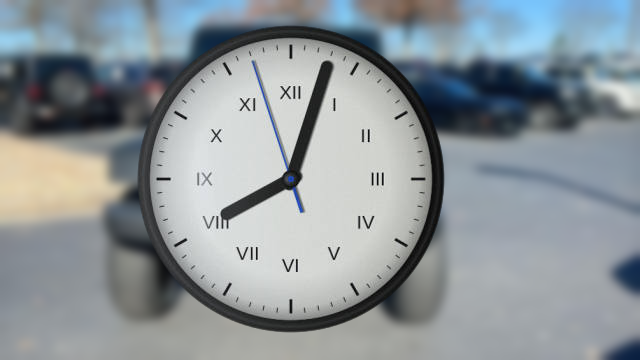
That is 8:02:57
